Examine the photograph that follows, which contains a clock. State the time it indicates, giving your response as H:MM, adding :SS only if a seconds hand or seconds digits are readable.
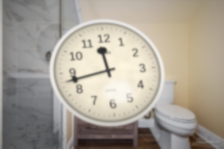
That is 11:43
